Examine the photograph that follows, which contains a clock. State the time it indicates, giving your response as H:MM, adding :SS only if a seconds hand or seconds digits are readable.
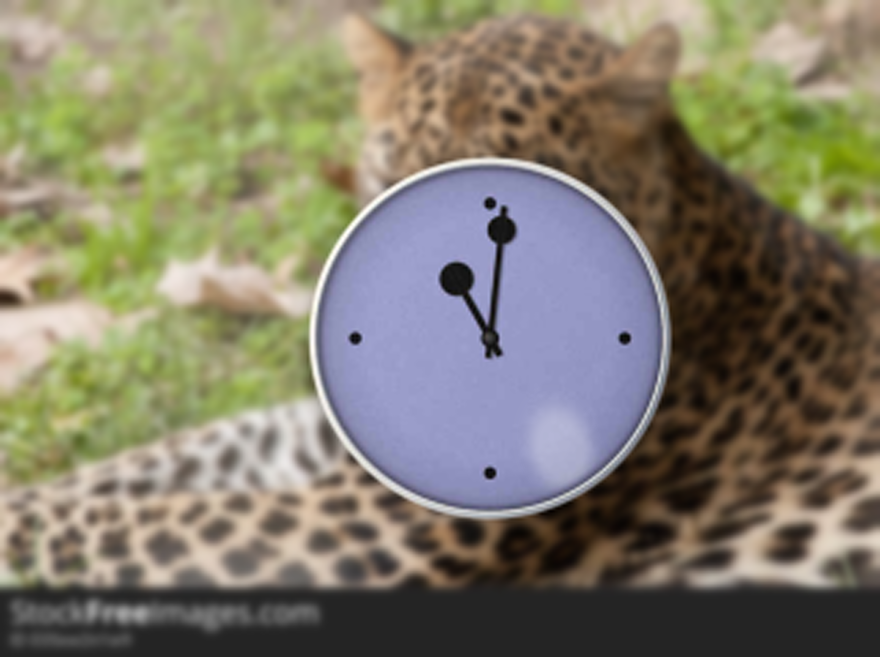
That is 11:01
